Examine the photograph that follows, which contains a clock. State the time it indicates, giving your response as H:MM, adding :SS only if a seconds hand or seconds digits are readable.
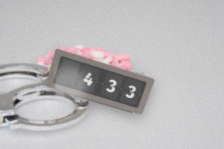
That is 4:33
